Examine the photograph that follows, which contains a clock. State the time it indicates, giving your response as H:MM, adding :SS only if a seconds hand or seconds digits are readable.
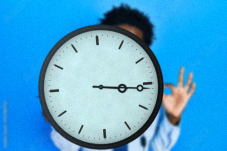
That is 3:16
